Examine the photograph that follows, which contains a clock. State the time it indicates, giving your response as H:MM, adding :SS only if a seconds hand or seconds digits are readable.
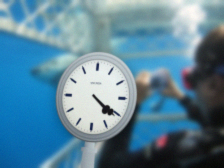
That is 4:21
